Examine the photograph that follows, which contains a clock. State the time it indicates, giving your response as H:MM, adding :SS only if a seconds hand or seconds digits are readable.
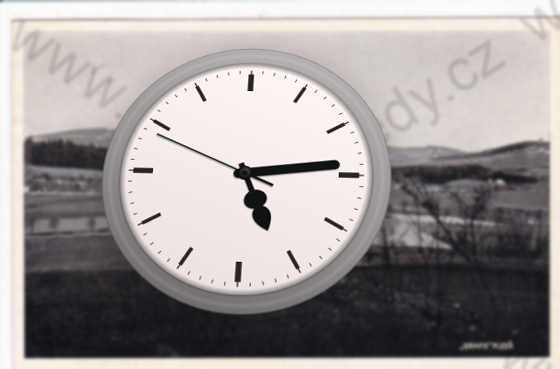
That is 5:13:49
